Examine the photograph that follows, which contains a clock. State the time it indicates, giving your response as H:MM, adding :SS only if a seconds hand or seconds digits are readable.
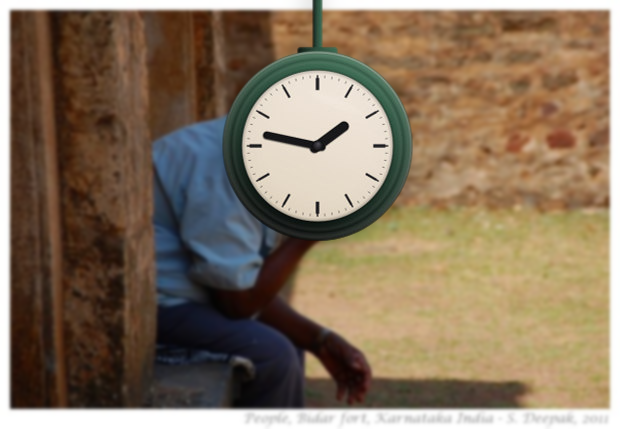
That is 1:47
